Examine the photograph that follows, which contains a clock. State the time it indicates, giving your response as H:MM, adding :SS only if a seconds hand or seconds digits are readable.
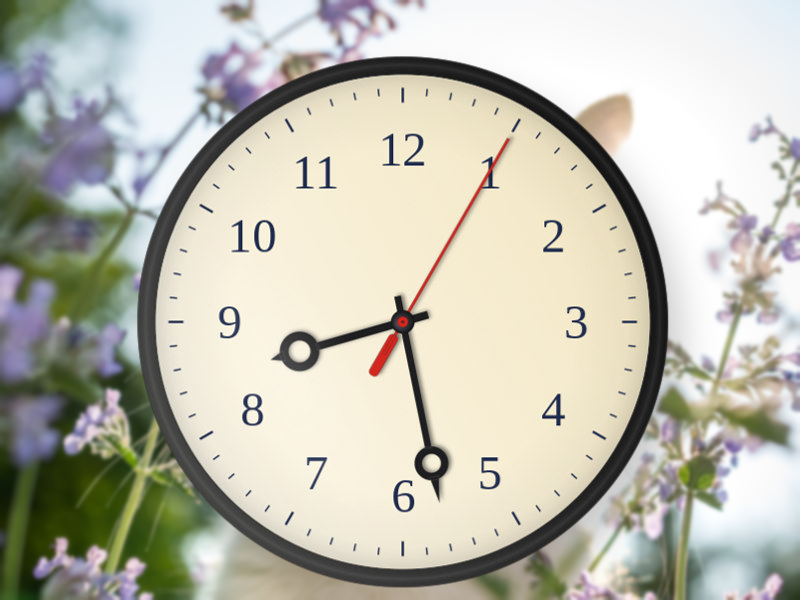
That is 8:28:05
